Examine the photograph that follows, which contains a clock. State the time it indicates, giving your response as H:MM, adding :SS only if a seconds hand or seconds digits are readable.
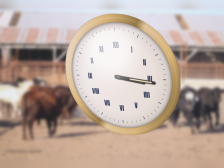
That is 3:16
